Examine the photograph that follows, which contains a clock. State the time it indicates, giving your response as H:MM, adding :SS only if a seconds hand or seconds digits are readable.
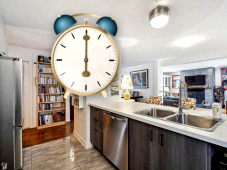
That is 6:00
